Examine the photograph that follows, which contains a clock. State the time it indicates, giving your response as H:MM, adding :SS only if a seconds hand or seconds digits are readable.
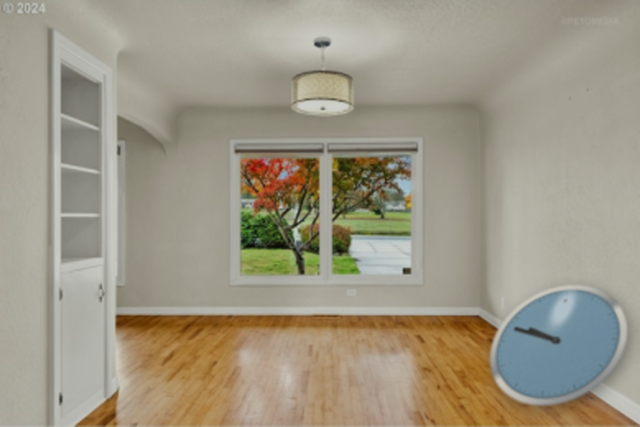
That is 9:48
